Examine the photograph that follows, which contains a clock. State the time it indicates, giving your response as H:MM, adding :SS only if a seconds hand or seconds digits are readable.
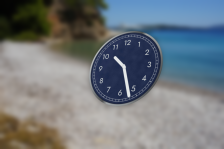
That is 10:27
